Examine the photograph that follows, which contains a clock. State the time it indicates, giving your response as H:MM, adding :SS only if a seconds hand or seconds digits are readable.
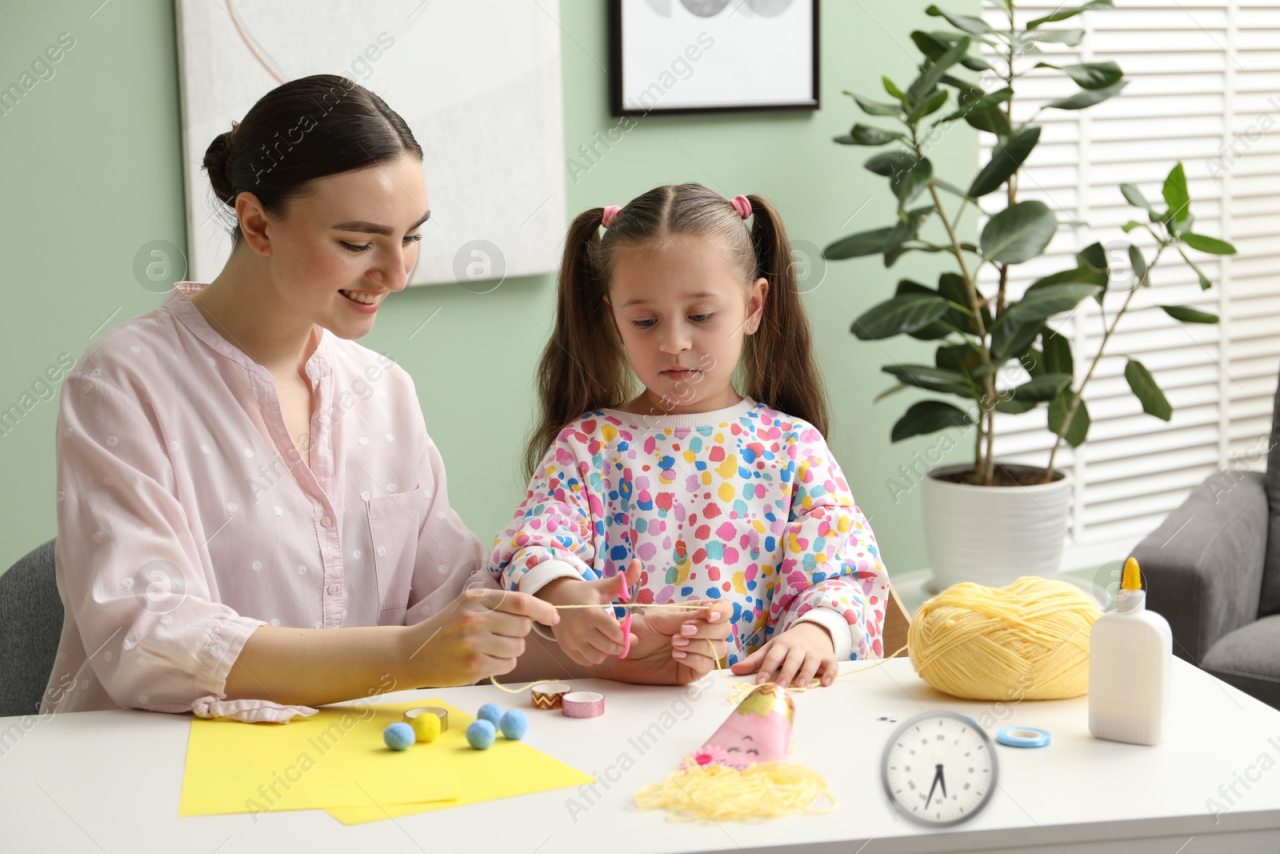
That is 5:33
